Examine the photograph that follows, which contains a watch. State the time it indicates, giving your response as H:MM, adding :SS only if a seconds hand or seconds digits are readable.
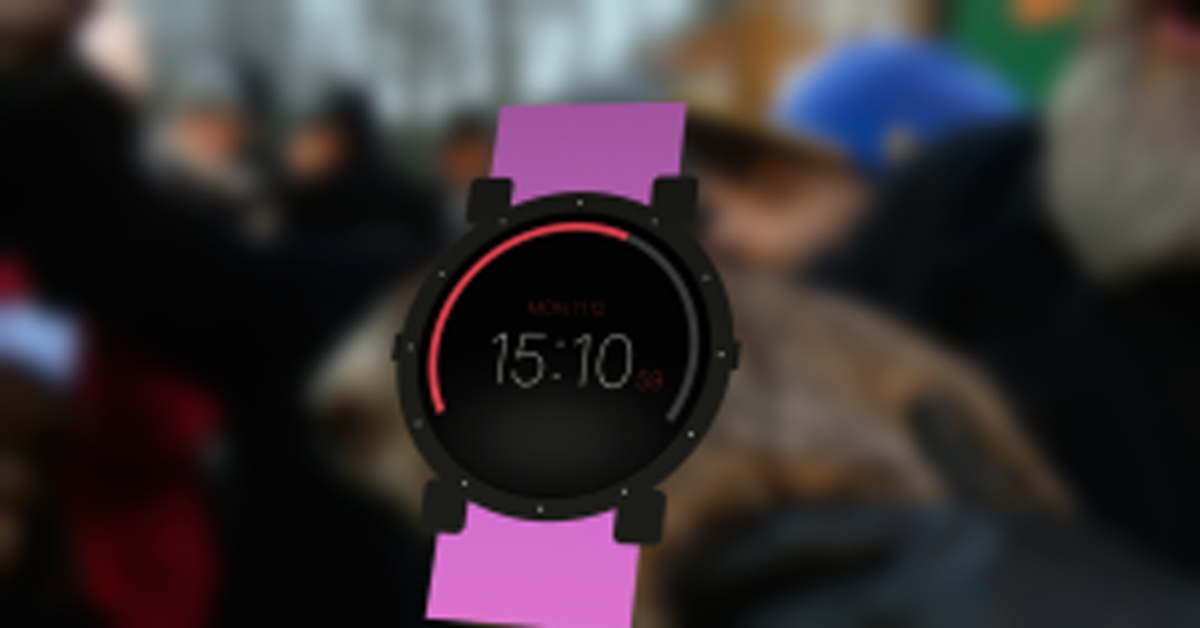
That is 15:10
